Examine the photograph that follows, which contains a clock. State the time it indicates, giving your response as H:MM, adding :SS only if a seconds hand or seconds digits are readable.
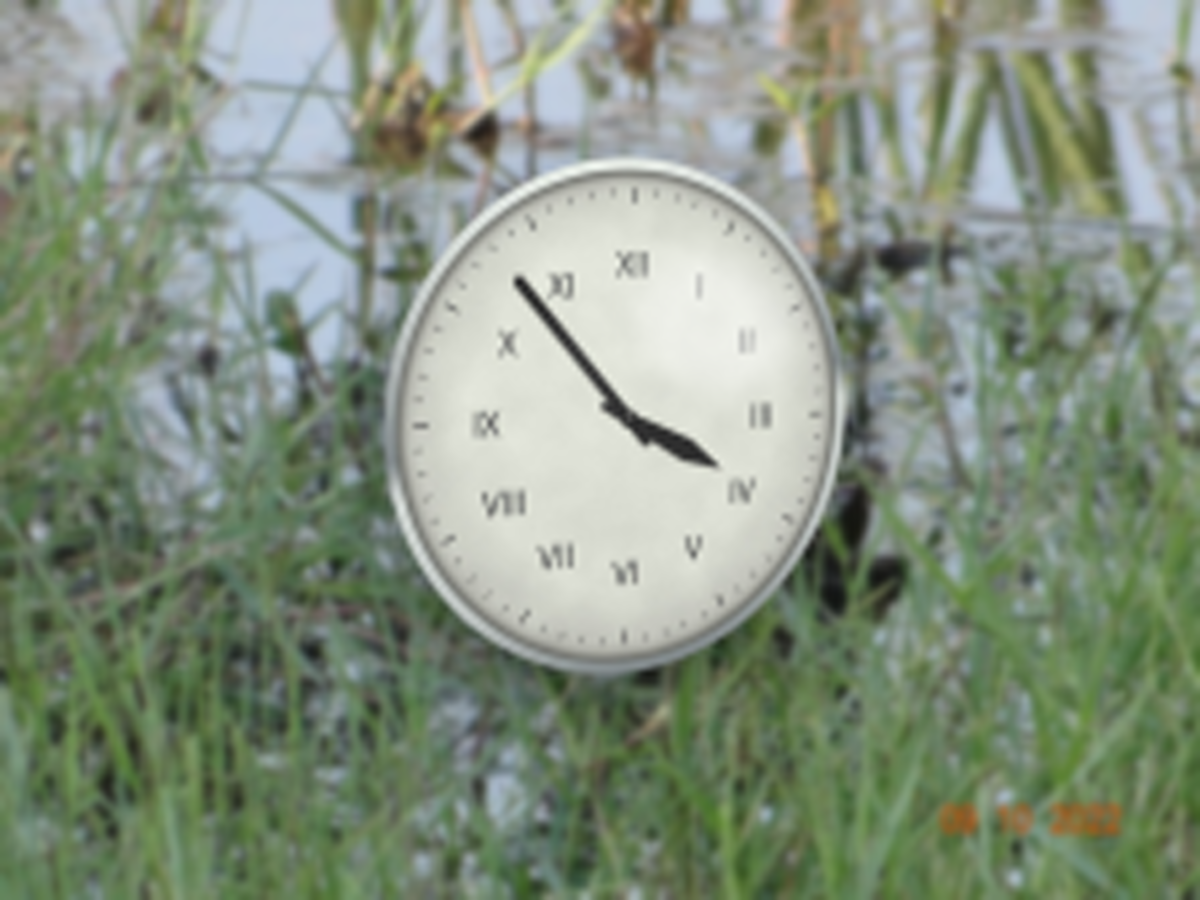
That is 3:53
